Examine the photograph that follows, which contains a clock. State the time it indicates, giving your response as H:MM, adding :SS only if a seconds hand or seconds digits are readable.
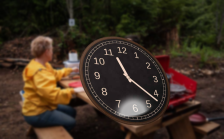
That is 11:22
